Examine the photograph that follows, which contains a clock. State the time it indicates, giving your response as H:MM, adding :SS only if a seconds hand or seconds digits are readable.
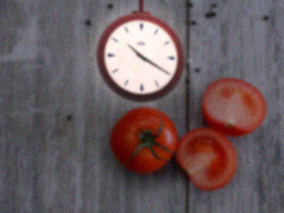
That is 10:20
